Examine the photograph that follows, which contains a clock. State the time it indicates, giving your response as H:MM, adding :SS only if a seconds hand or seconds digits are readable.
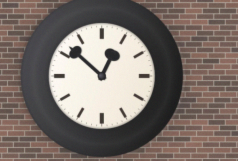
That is 12:52
